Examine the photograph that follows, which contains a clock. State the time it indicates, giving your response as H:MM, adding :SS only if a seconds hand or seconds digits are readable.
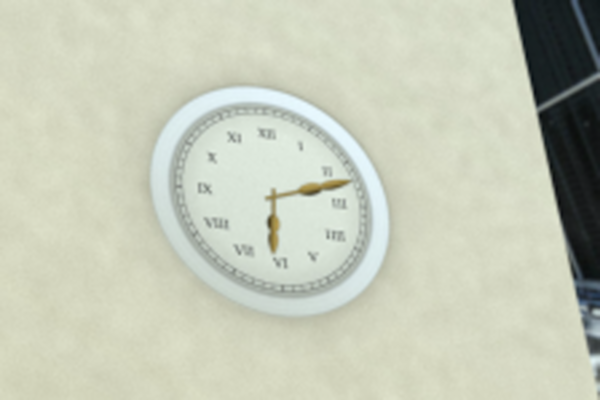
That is 6:12
